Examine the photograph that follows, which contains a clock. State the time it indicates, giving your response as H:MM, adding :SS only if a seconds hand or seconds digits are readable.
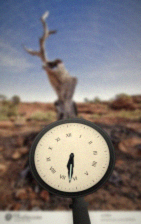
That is 6:32
